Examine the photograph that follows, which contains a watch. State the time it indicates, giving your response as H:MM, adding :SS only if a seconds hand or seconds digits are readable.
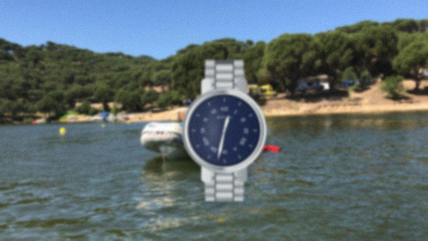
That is 12:32
